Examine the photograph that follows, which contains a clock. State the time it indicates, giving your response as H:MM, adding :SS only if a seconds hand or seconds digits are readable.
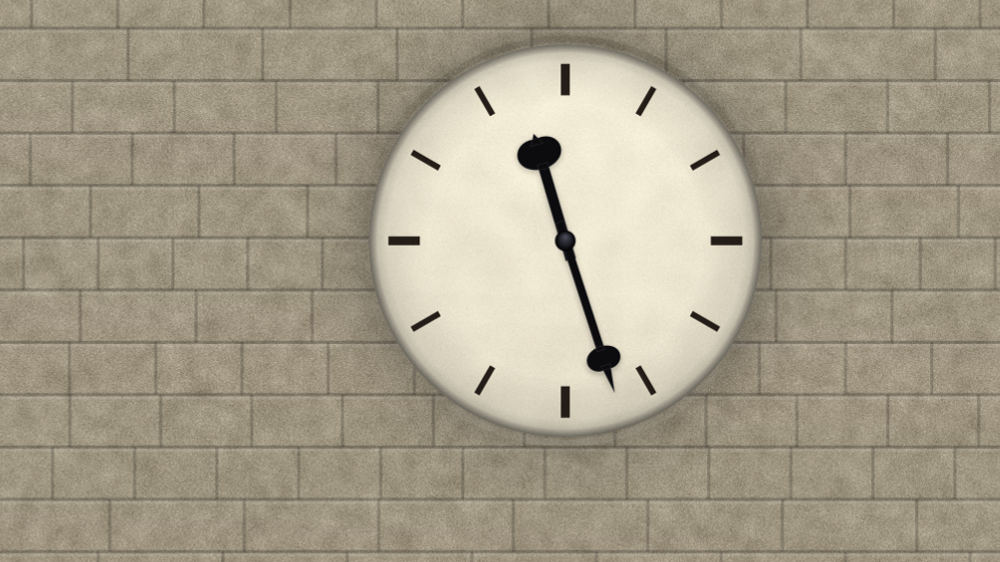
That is 11:27
